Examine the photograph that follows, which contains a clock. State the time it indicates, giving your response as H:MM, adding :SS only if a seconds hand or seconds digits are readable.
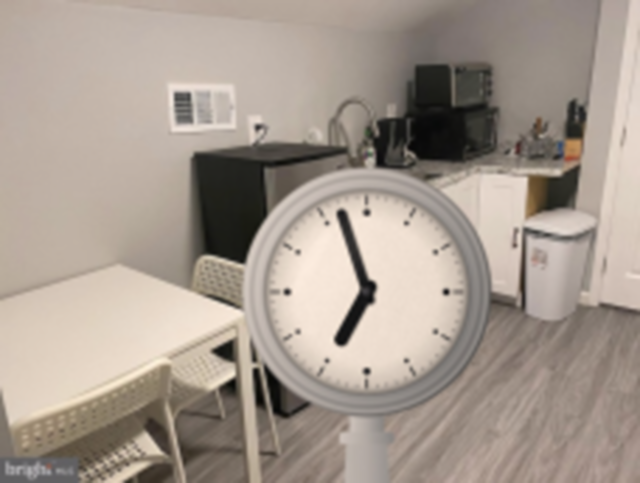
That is 6:57
